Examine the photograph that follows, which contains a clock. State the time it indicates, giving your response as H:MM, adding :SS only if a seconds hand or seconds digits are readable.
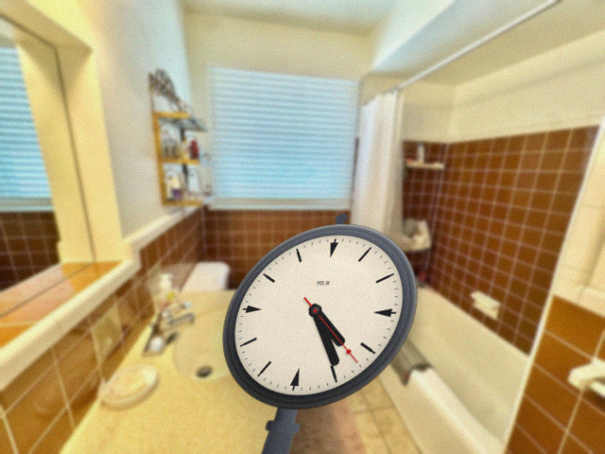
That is 4:24:22
